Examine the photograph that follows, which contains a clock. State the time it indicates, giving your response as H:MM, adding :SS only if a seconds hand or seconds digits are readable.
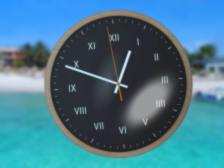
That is 12:48:59
